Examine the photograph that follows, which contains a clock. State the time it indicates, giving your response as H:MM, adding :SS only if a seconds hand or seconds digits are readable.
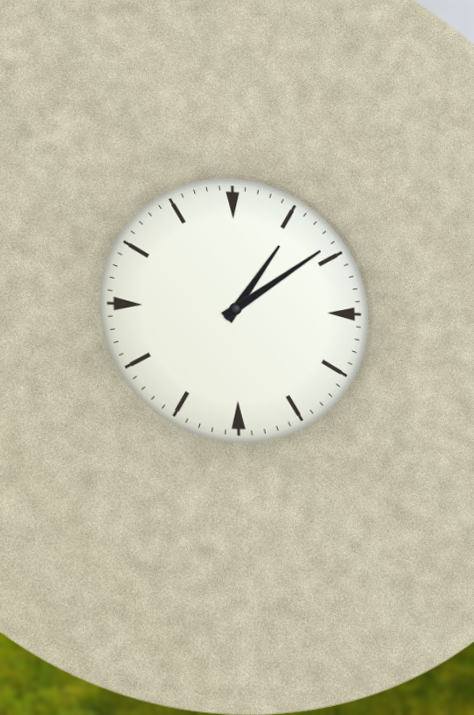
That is 1:09
